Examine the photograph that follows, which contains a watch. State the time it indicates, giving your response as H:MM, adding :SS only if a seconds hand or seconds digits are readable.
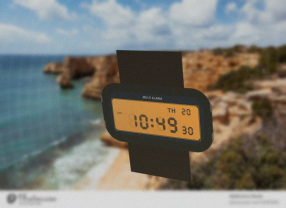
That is 10:49:30
